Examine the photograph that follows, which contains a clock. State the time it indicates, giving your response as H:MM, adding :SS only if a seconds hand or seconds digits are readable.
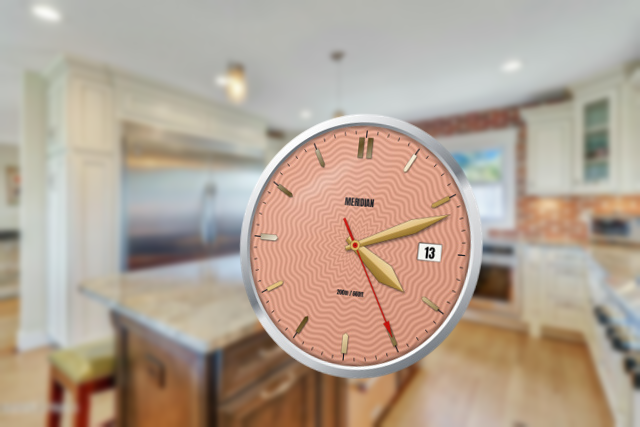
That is 4:11:25
